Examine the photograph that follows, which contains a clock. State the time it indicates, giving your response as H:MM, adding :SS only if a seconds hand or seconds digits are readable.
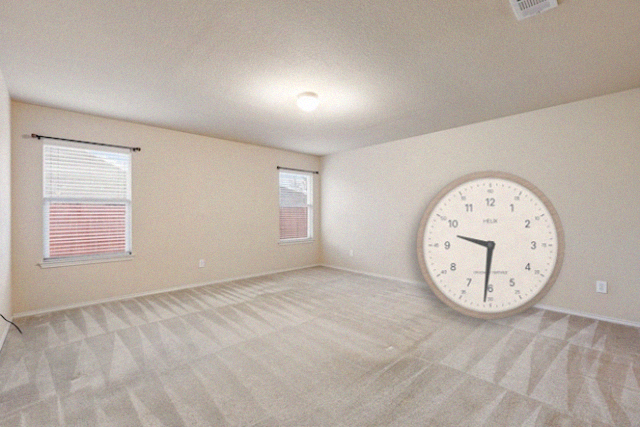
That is 9:31
